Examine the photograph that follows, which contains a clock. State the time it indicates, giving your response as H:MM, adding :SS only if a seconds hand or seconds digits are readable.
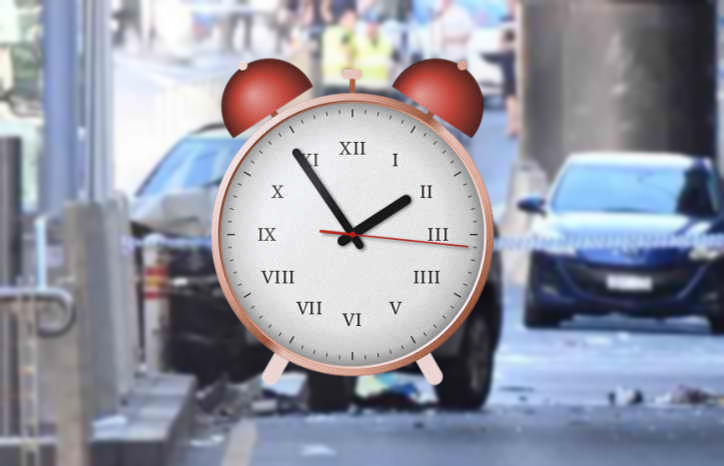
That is 1:54:16
